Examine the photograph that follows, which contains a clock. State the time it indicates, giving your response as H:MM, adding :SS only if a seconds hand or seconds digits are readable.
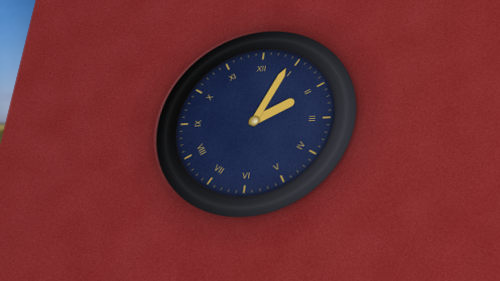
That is 2:04
